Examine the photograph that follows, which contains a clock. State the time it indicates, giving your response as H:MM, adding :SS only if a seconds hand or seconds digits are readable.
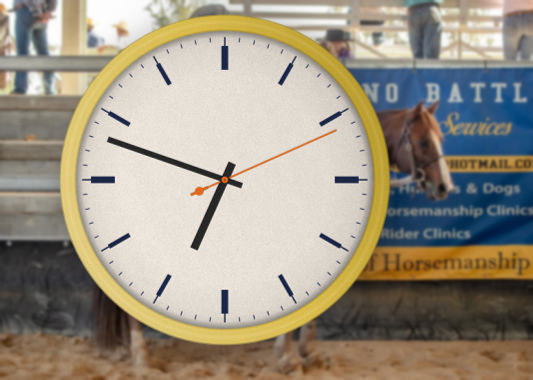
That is 6:48:11
